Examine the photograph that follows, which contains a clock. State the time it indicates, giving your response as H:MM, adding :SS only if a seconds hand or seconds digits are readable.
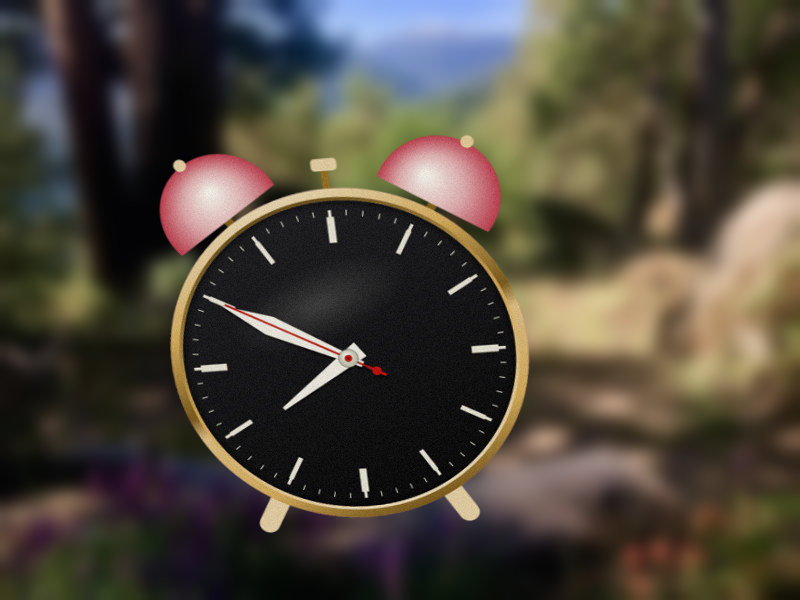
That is 7:49:50
